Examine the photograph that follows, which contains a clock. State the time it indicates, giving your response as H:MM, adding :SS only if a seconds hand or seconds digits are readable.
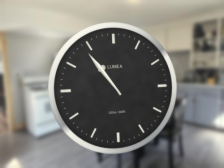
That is 10:54
